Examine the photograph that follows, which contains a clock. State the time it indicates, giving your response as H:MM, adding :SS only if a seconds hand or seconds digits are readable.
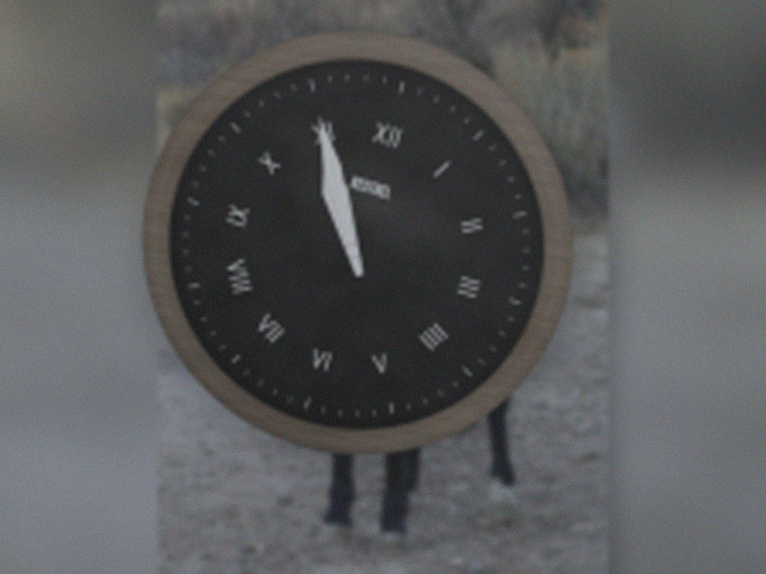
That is 10:55
